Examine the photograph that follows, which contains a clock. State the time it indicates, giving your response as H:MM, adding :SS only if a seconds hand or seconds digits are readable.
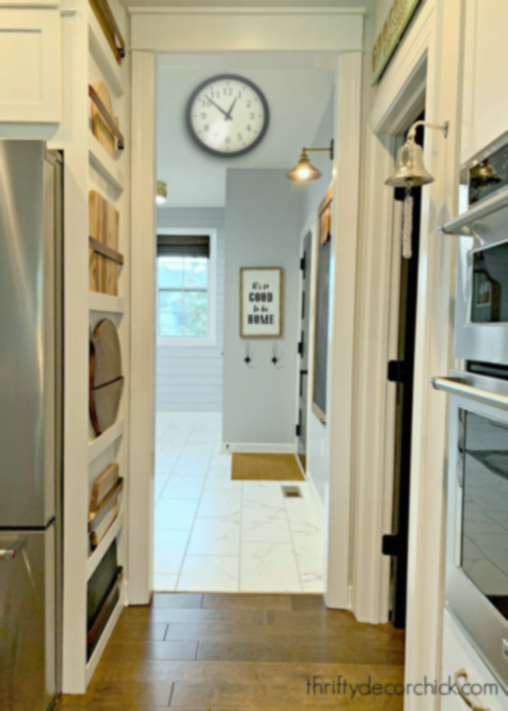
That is 12:52
